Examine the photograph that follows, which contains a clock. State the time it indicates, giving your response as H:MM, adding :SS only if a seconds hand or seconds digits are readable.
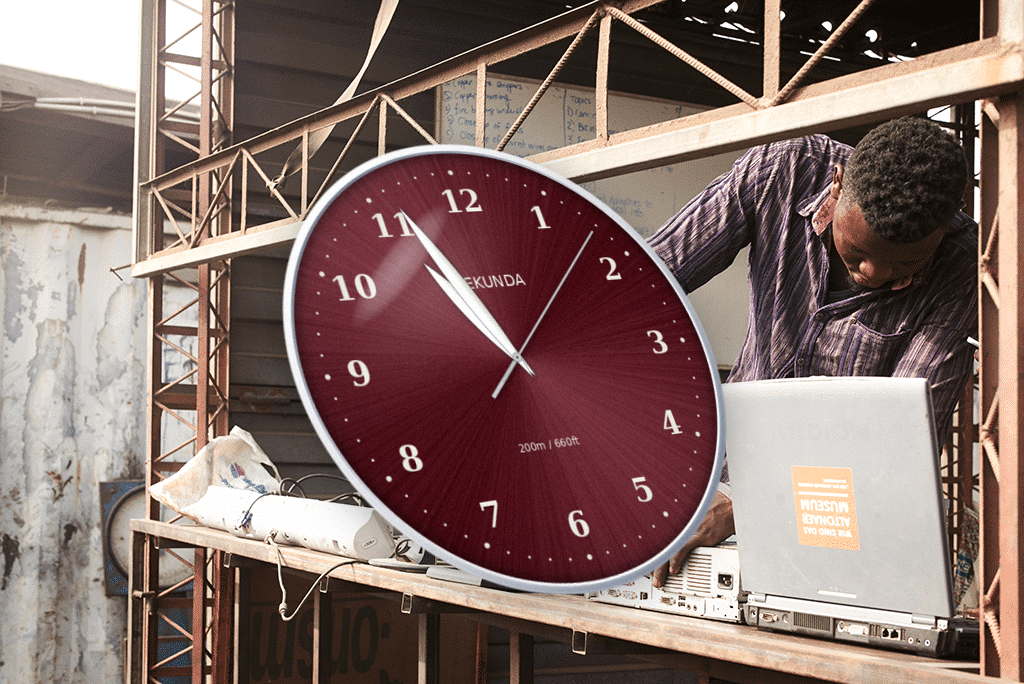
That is 10:56:08
